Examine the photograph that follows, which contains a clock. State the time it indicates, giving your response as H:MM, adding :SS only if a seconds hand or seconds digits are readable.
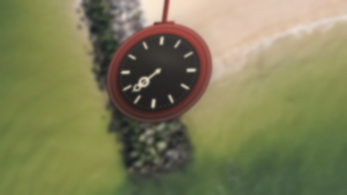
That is 7:38
